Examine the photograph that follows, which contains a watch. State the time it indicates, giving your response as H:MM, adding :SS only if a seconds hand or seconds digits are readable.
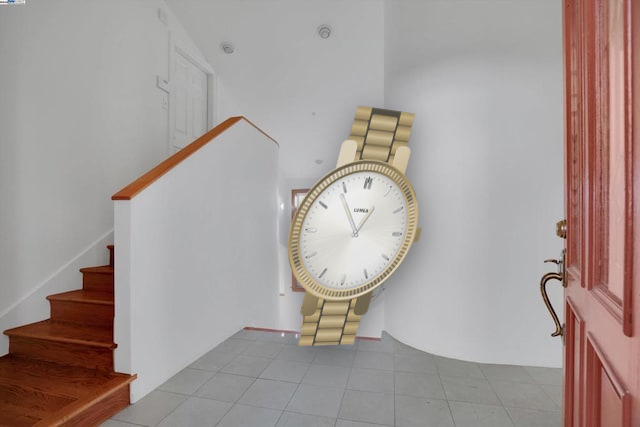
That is 12:54
